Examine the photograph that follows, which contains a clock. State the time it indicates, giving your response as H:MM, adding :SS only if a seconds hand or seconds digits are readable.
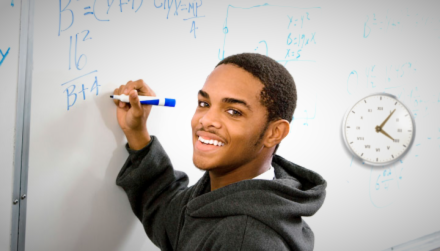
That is 4:06
